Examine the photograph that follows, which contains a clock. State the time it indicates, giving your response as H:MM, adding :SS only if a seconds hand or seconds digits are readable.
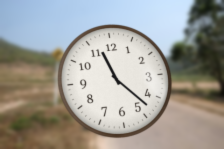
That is 11:23
